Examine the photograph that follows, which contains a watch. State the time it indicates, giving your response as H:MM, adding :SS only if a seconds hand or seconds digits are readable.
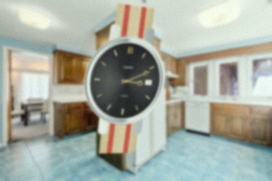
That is 3:11
